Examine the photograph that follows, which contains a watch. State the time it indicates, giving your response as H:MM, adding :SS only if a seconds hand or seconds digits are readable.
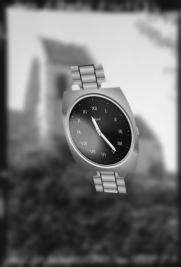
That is 11:24
